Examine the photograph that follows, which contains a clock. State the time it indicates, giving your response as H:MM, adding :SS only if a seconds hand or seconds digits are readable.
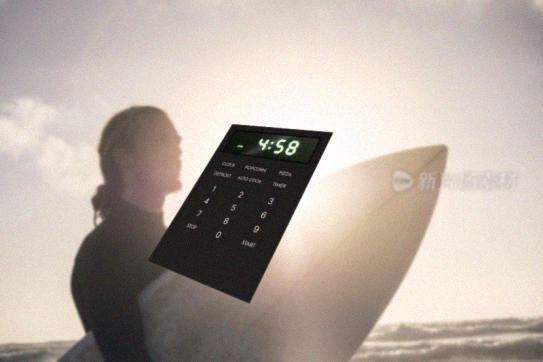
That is 4:58
